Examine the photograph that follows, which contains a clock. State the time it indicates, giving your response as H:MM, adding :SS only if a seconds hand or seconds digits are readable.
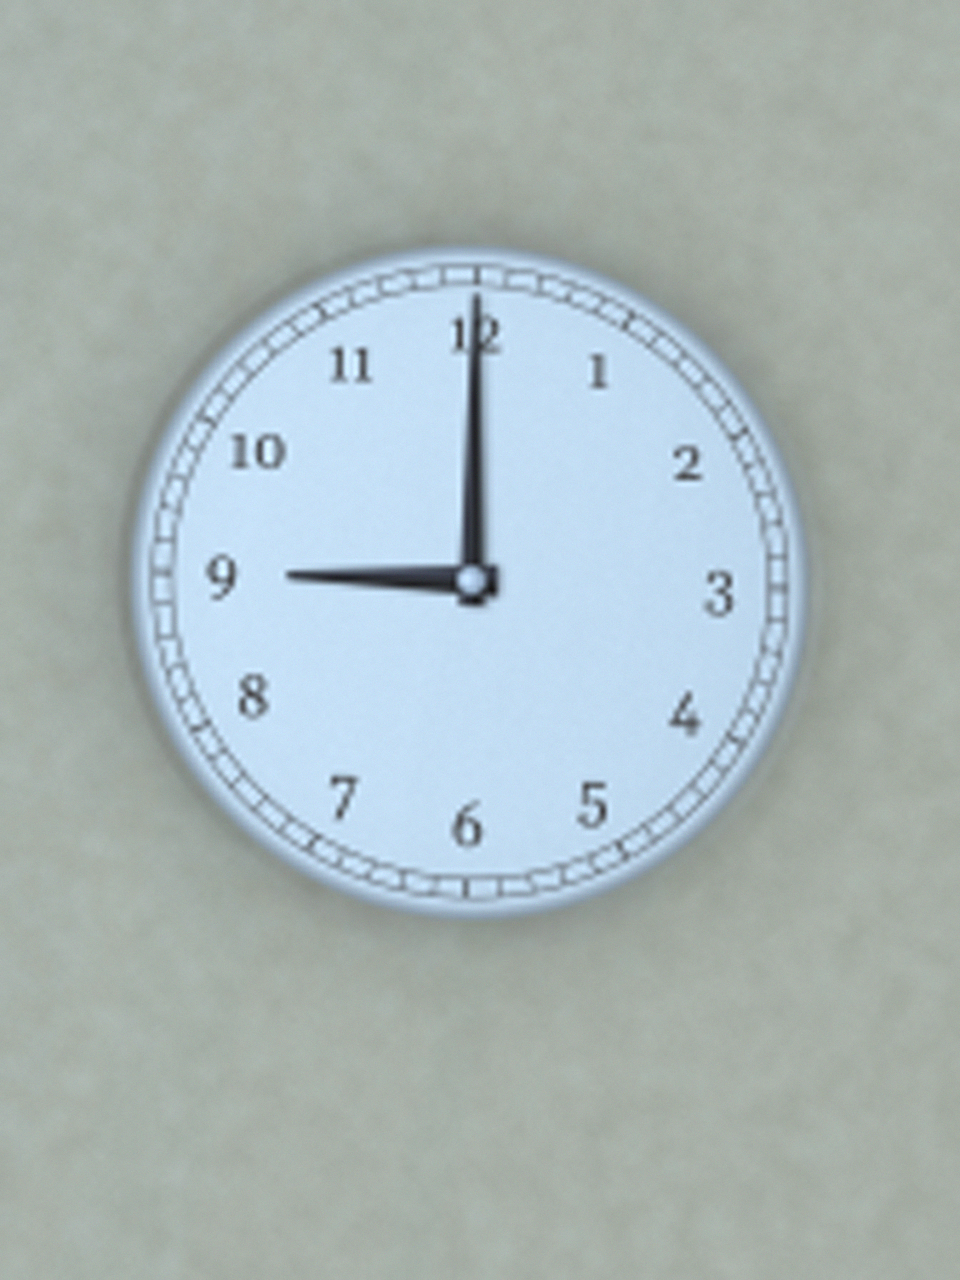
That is 9:00
